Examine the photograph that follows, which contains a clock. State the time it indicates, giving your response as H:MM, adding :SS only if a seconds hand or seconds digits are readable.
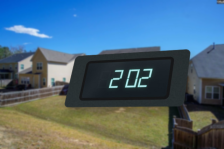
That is 2:02
